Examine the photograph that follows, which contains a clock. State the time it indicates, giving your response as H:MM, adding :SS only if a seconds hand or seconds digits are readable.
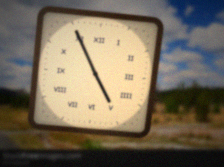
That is 4:55
